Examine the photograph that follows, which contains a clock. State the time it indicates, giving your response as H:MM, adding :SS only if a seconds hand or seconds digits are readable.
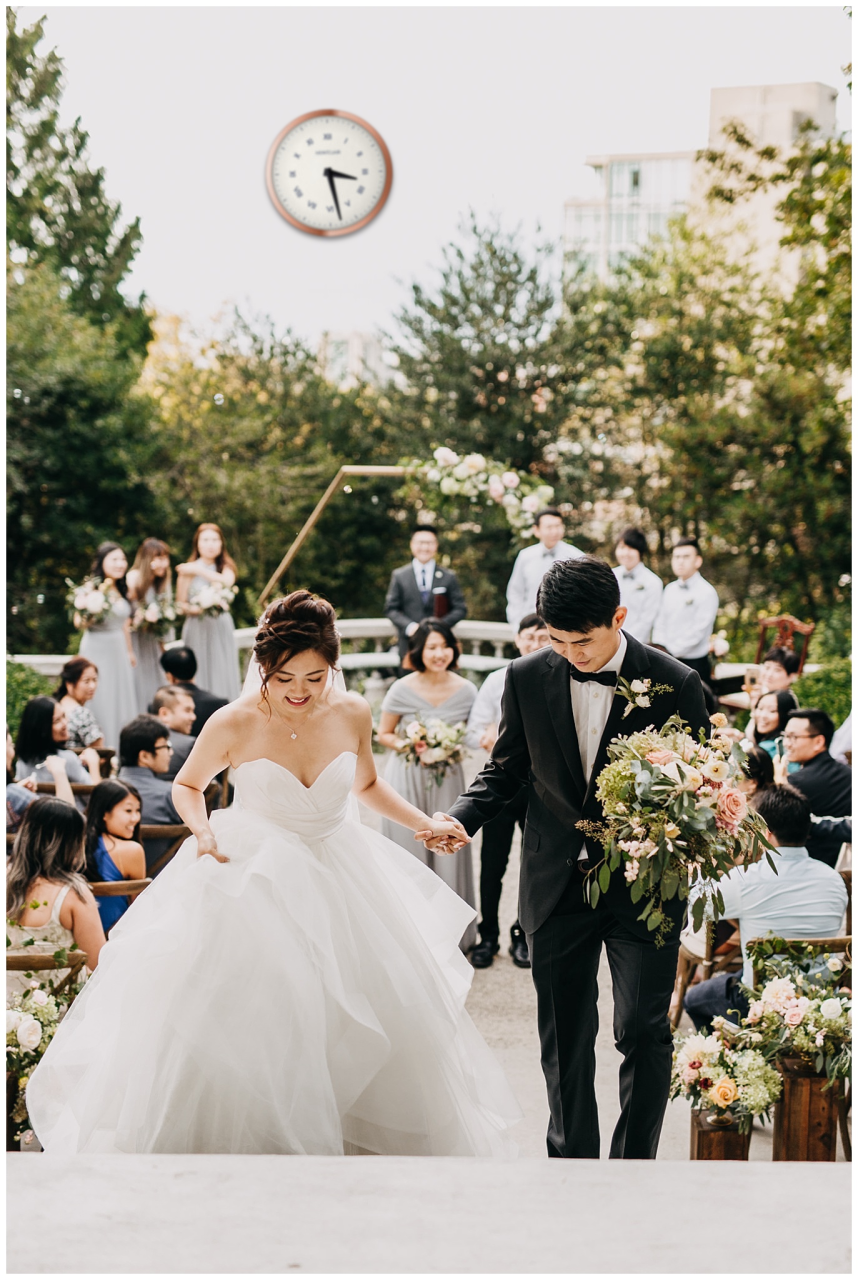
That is 3:28
